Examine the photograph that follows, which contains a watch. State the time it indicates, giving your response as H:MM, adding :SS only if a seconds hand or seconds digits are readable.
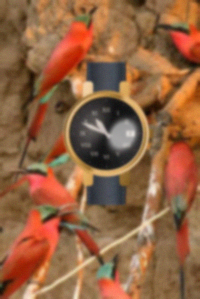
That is 10:49
